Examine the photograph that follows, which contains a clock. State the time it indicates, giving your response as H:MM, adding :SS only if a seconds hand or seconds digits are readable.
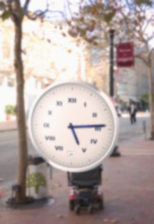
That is 5:14
